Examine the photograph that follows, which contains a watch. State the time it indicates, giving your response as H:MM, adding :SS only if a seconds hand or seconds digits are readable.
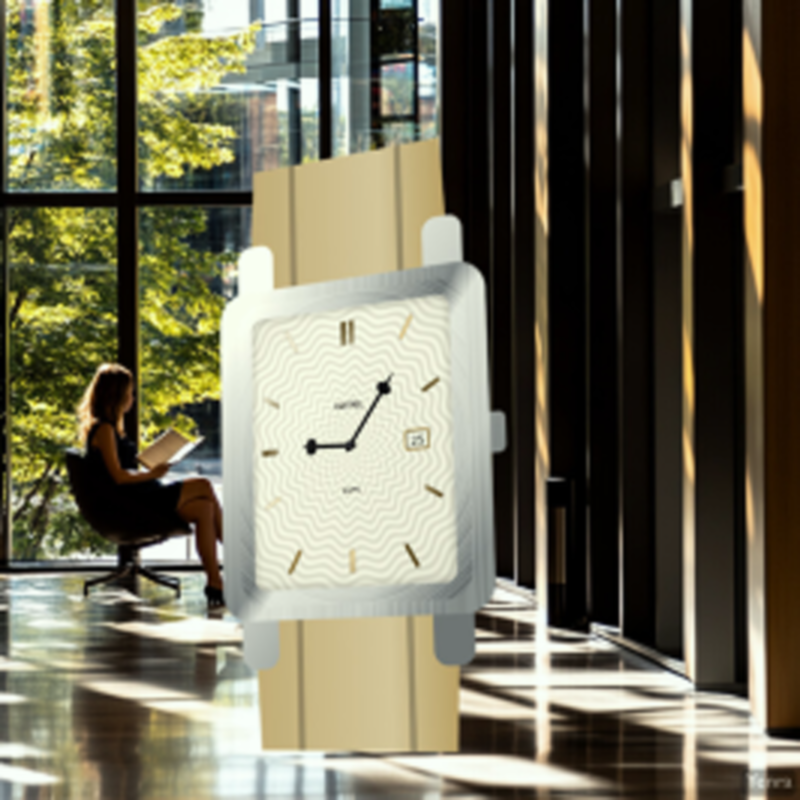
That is 9:06
